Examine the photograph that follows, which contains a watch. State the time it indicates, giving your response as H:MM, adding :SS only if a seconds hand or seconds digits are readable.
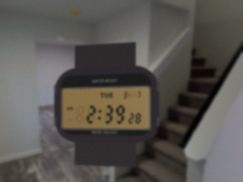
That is 2:39
